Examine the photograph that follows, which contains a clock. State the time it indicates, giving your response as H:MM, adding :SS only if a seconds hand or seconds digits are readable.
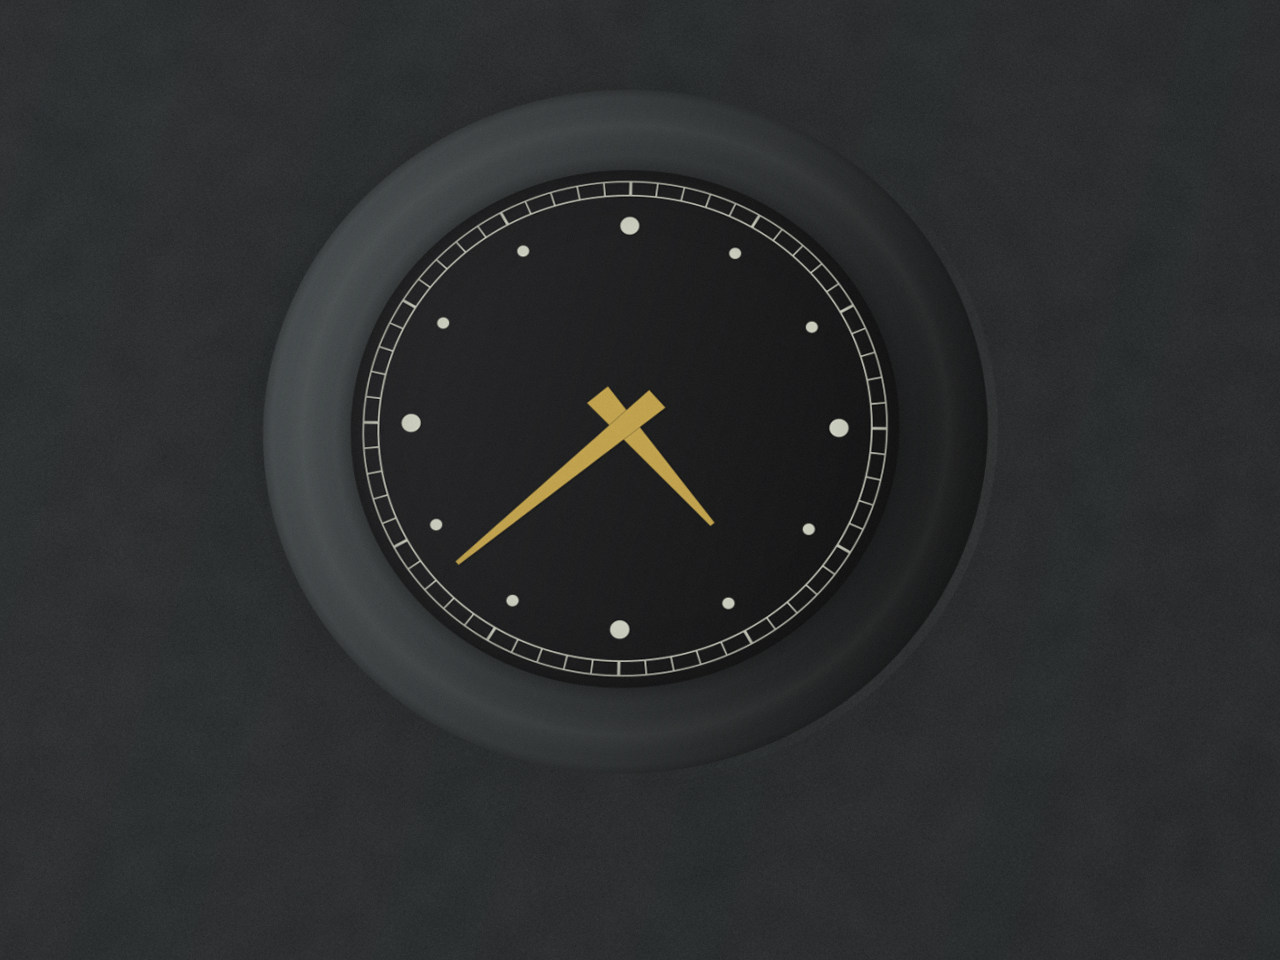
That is 4:38
